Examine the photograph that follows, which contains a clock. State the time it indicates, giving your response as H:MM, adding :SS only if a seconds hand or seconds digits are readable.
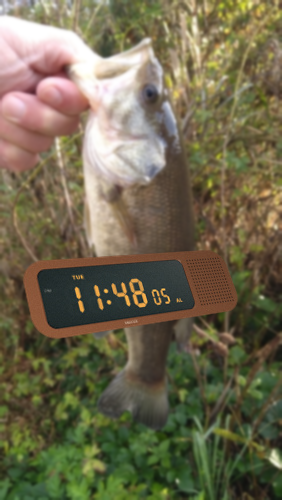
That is 11:48:05
